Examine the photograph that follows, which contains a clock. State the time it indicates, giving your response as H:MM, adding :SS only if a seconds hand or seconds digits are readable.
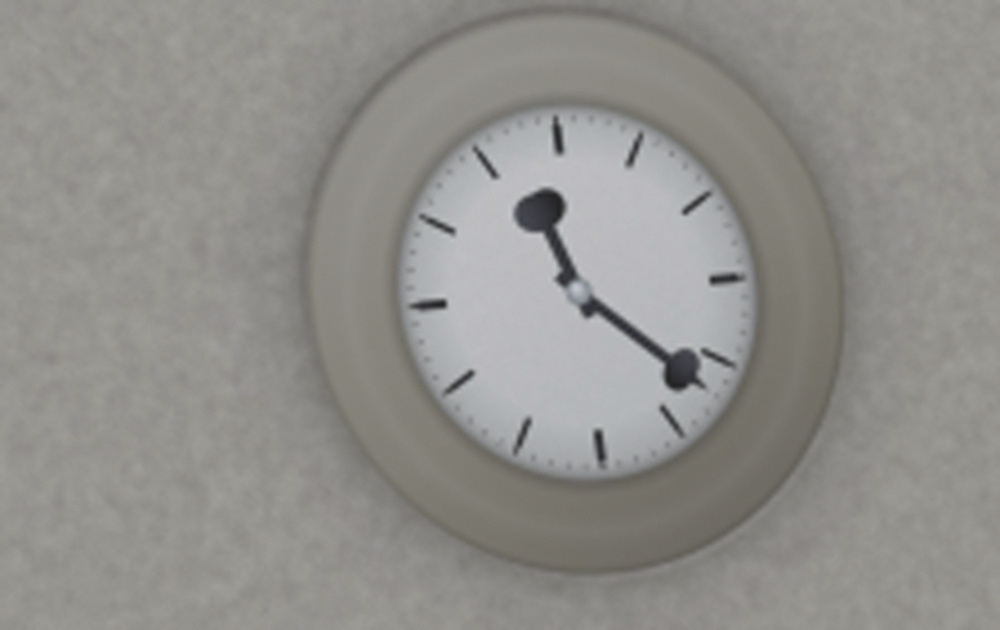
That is 11:22
